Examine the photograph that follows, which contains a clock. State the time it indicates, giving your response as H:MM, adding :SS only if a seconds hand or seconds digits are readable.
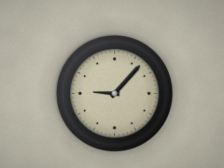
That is 9:07
